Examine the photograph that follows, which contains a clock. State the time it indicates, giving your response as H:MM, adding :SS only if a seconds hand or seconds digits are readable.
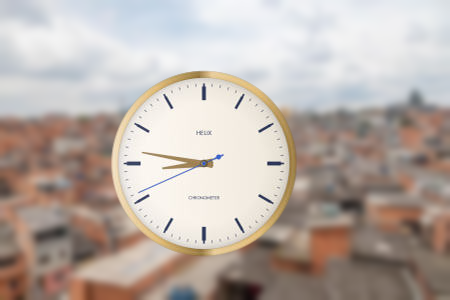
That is 8:46:41
